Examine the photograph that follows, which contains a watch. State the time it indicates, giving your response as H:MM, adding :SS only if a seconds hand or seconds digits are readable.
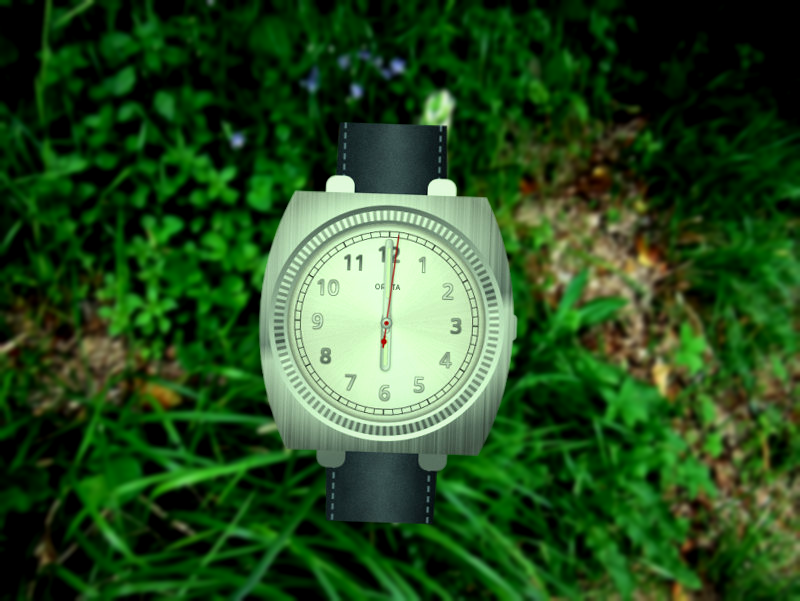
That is 6:00:01
